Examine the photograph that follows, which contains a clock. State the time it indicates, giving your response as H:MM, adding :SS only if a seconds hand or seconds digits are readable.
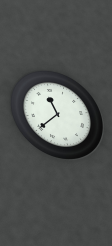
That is 11:40
